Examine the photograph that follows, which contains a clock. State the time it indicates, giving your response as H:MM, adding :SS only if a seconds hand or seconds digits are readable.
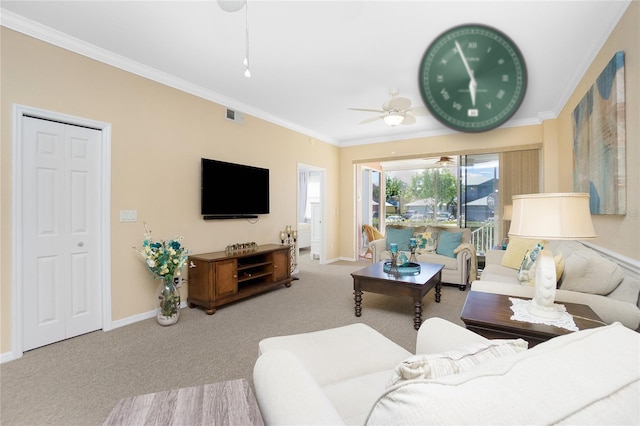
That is 5:56
